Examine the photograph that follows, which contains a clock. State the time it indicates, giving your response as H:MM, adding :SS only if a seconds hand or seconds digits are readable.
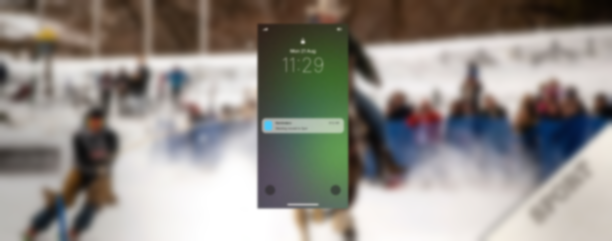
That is 11:29
